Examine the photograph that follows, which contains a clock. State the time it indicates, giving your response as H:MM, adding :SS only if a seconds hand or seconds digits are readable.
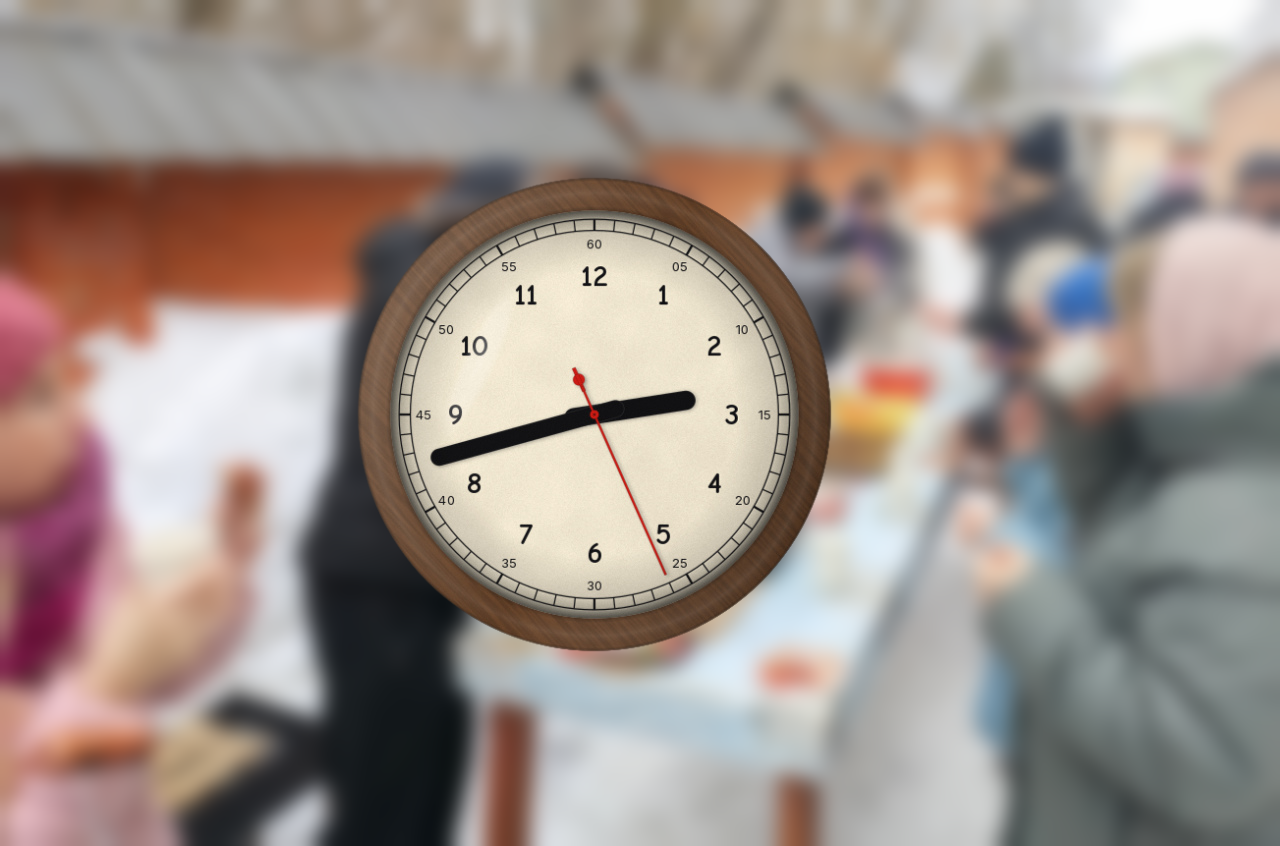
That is 2:42:26
